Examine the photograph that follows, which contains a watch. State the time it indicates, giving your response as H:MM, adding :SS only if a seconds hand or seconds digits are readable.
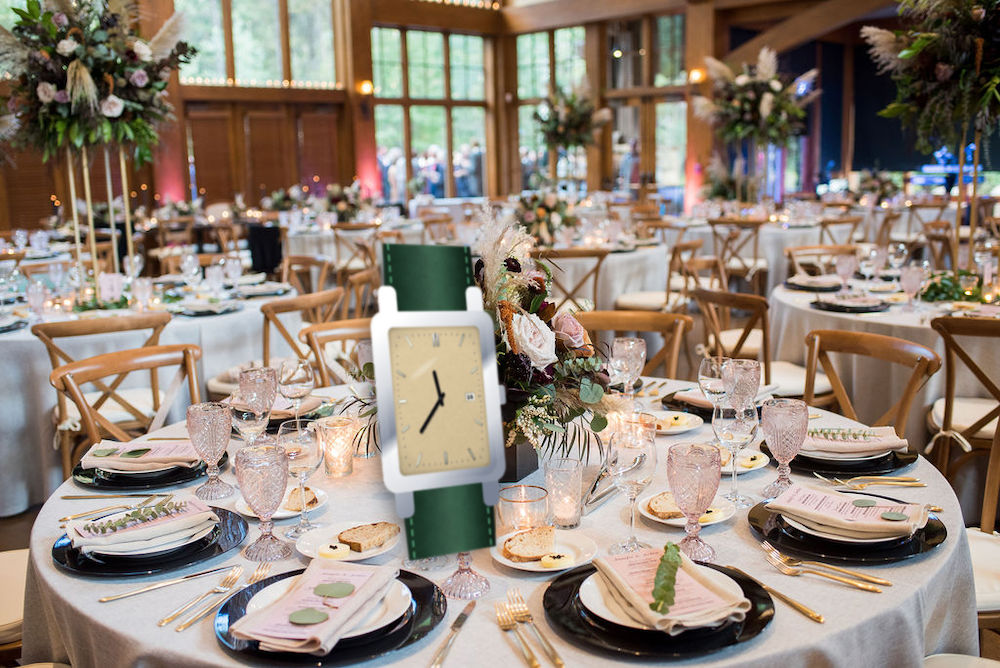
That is 11:37
